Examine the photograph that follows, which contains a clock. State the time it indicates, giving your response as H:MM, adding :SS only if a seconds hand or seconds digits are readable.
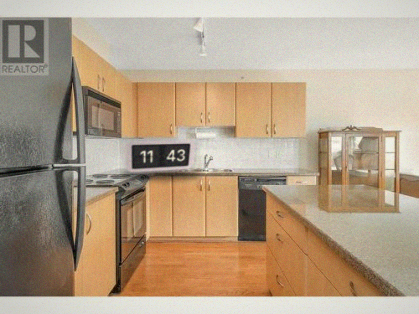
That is 11:43
